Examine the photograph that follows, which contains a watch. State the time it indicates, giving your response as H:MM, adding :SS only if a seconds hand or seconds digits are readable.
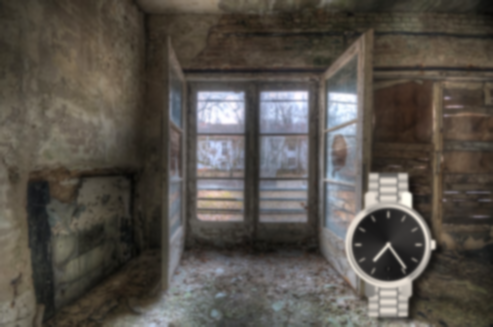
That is 7:24
